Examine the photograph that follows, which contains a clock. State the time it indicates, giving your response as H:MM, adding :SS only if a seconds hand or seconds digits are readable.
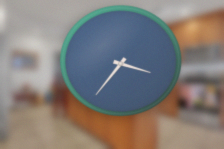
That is 3:36
